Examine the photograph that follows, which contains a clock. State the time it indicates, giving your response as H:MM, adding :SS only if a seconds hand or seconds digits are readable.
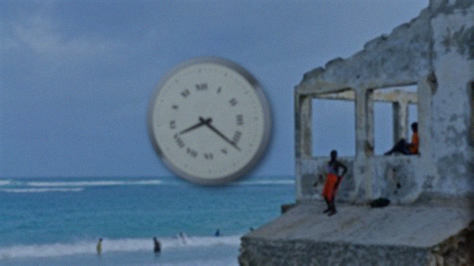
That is 8:22
